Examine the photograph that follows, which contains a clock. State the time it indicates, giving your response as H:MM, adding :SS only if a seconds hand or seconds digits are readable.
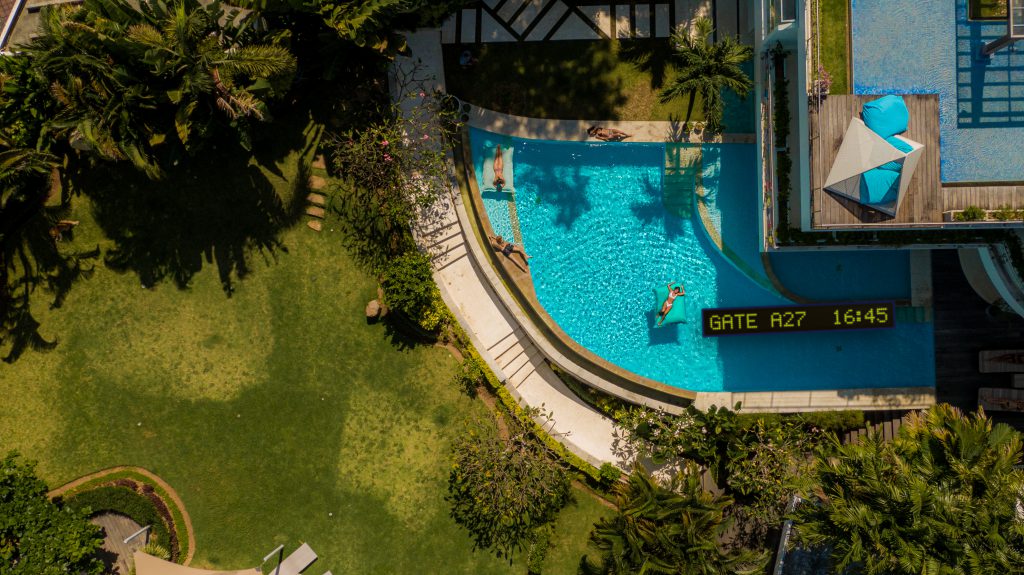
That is 16:45
